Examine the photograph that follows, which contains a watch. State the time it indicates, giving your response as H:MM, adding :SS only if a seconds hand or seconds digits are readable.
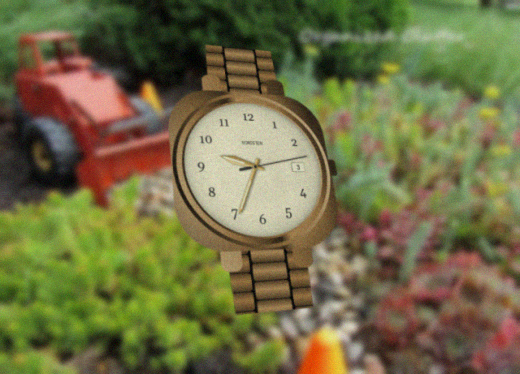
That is 9:34:13
